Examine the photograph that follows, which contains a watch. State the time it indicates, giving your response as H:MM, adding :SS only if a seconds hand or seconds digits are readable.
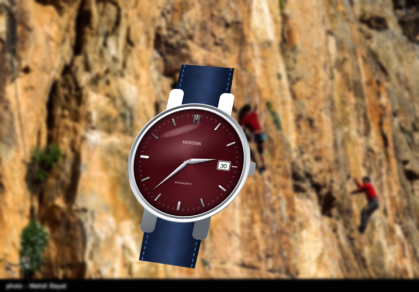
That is 2:37
